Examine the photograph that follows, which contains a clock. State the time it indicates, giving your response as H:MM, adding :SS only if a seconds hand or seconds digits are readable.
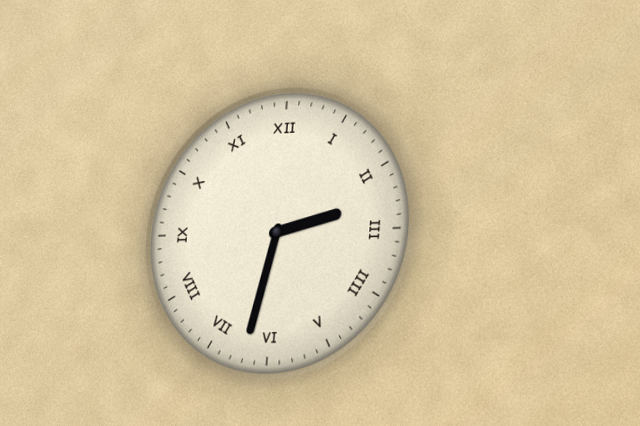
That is 2:32
